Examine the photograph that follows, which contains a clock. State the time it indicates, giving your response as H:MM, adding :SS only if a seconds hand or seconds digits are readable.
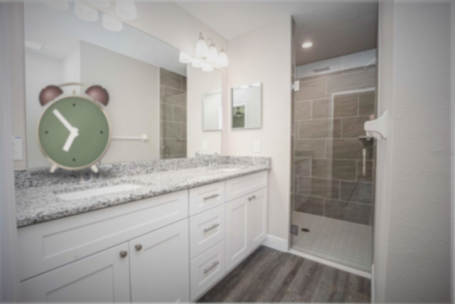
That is 6:53
